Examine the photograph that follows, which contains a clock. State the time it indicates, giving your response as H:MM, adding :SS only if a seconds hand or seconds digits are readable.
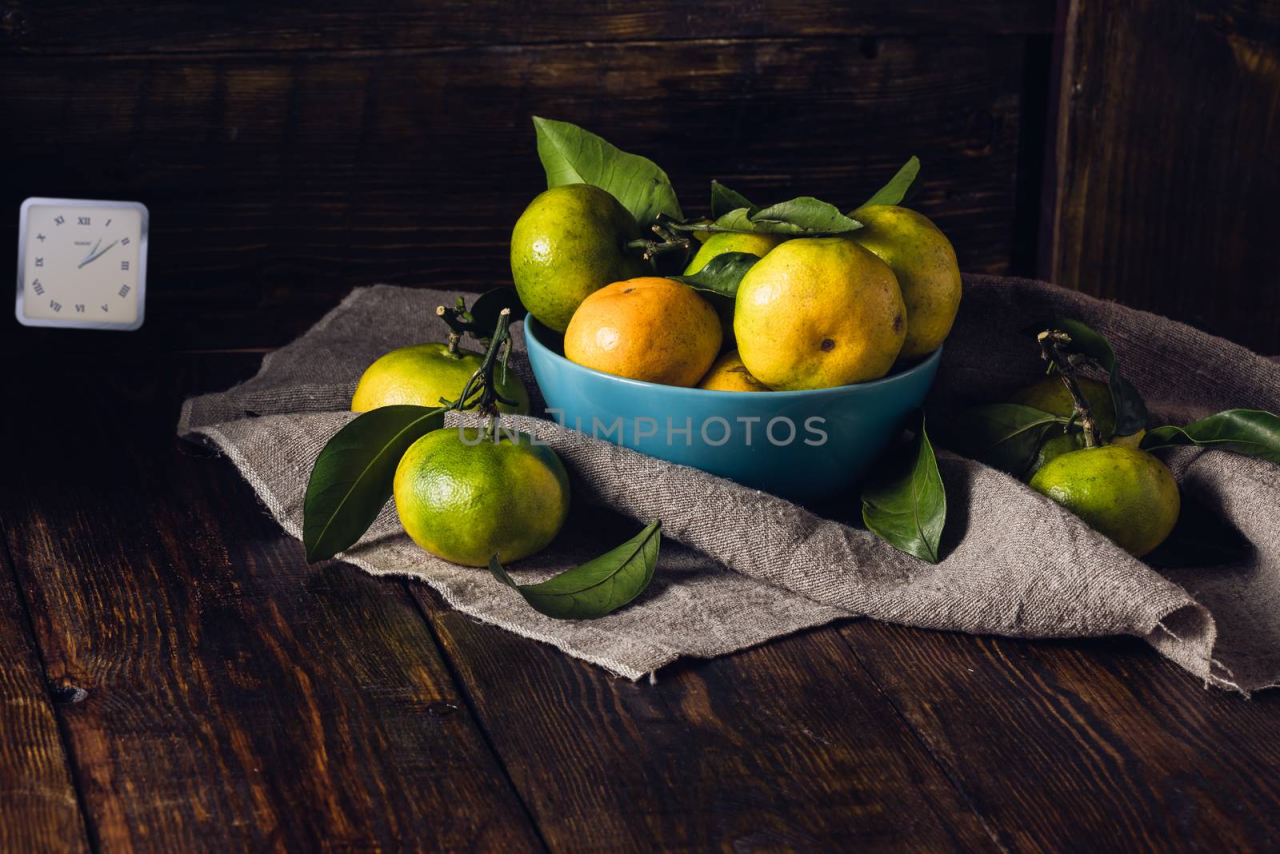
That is 1:09
